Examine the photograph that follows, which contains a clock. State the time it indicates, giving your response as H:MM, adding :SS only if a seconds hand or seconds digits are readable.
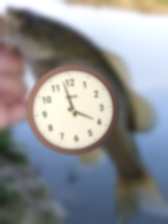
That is 3:58
